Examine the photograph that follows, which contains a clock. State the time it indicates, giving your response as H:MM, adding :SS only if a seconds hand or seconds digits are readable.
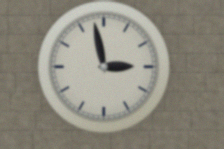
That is 2:58
